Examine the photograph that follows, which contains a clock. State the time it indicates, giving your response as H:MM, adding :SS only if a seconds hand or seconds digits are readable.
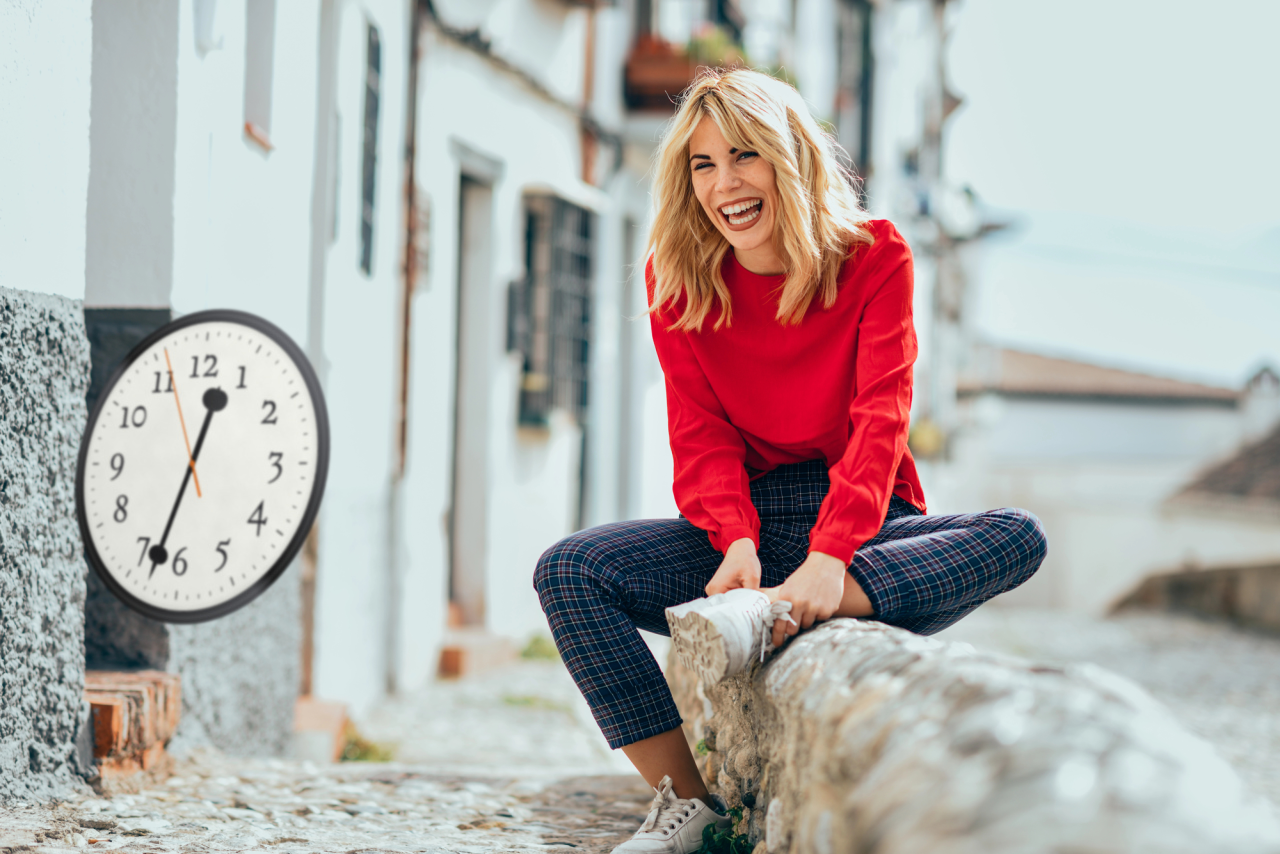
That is 12:32:56
